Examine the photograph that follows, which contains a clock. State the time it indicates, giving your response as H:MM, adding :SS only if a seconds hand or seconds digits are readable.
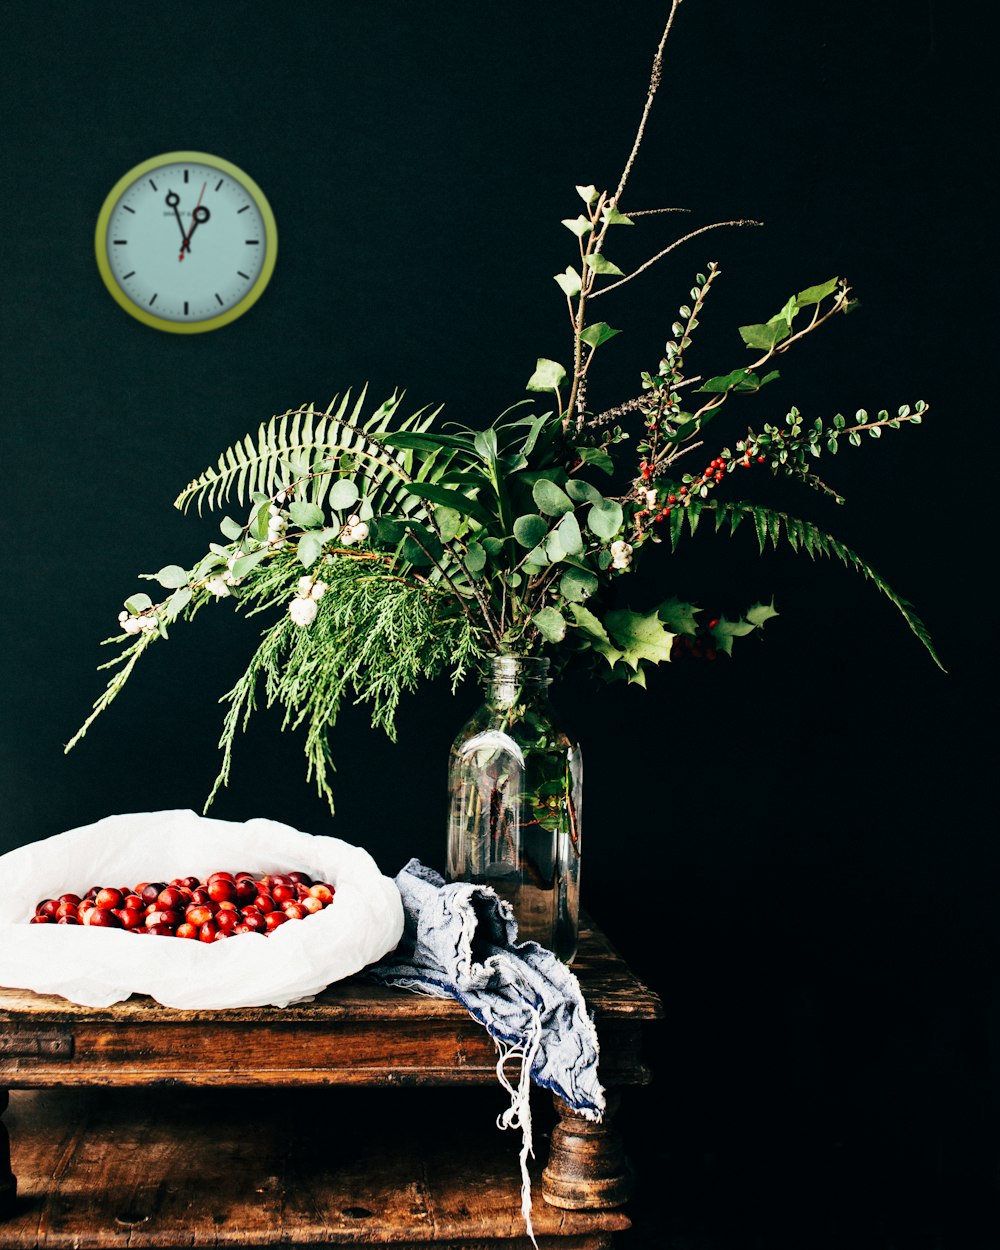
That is 12:57:03
